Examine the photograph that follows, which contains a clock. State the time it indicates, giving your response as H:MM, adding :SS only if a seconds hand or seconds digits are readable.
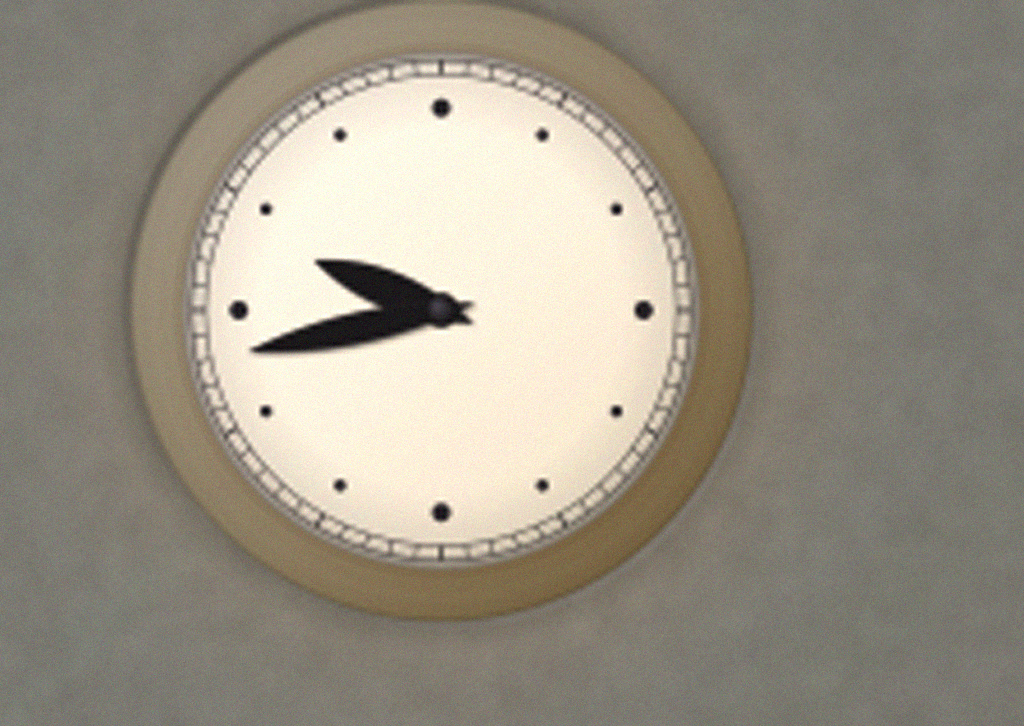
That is 9:43
